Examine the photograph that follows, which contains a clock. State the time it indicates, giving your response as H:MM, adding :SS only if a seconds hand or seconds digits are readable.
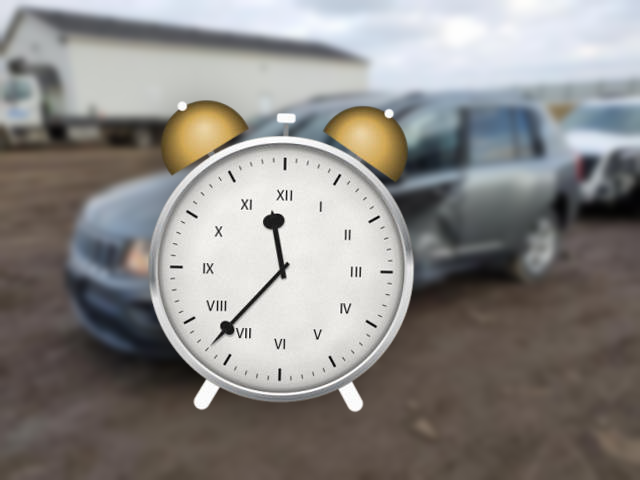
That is 11:37
